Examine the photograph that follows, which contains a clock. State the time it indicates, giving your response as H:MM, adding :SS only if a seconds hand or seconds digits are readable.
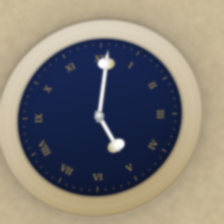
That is 5:01
